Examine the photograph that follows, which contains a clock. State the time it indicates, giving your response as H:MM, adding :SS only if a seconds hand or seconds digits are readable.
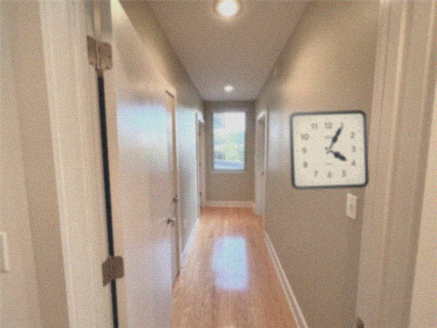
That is 4:05
